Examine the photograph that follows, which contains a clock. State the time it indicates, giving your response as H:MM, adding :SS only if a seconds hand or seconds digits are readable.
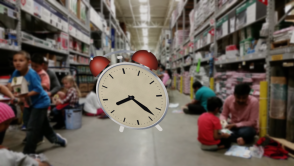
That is 8:23
